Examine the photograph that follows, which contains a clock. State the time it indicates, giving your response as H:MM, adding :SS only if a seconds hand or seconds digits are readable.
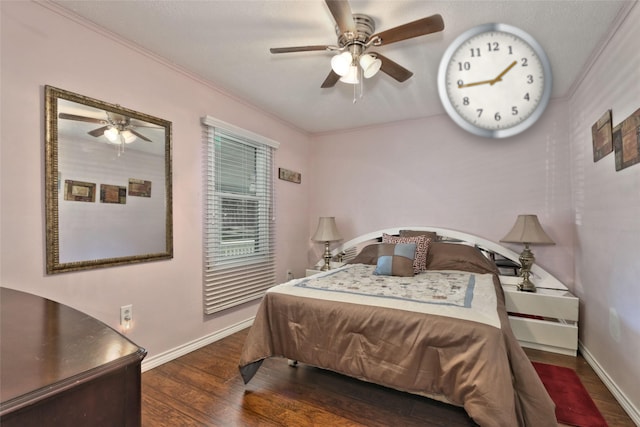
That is 1:44
